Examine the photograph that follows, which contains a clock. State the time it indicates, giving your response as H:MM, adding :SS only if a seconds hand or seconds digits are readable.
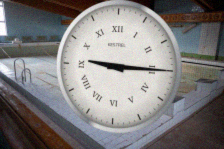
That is 9:15
